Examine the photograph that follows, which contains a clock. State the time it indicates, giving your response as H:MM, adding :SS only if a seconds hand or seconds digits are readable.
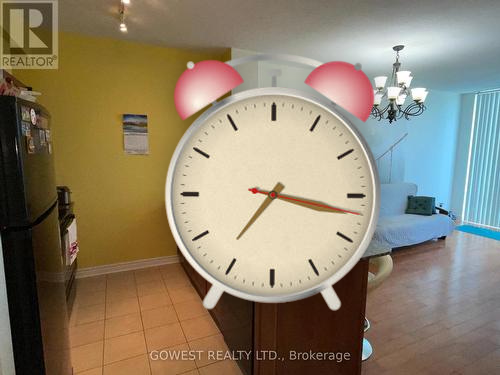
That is 7:17:17
